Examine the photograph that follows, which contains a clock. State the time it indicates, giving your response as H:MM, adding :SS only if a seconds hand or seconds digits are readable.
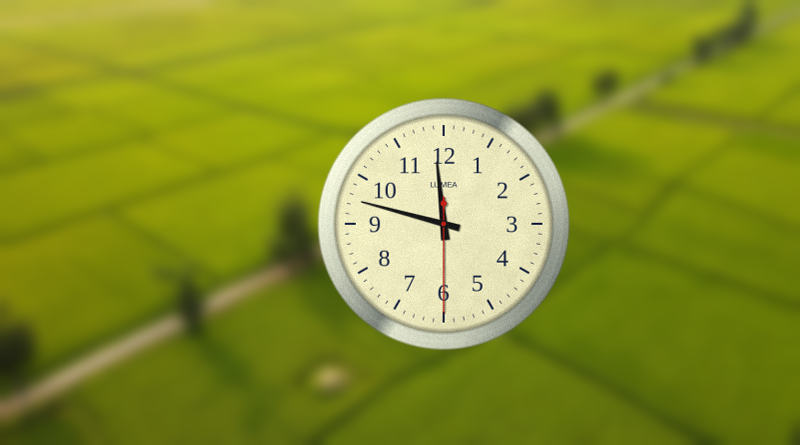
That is 11:47:30
